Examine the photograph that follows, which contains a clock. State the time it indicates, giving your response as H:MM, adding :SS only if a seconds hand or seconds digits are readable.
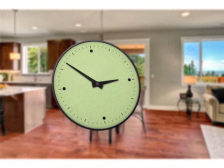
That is 2:52
